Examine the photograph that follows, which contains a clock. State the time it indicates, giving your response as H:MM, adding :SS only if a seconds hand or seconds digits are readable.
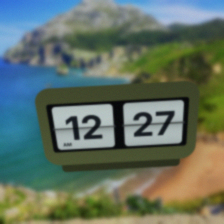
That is 12:27
